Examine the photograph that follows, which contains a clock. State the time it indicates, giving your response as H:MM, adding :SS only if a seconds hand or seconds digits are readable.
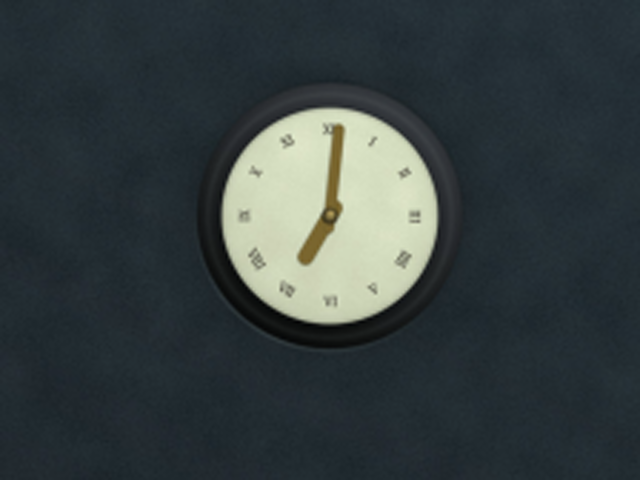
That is 7:01
